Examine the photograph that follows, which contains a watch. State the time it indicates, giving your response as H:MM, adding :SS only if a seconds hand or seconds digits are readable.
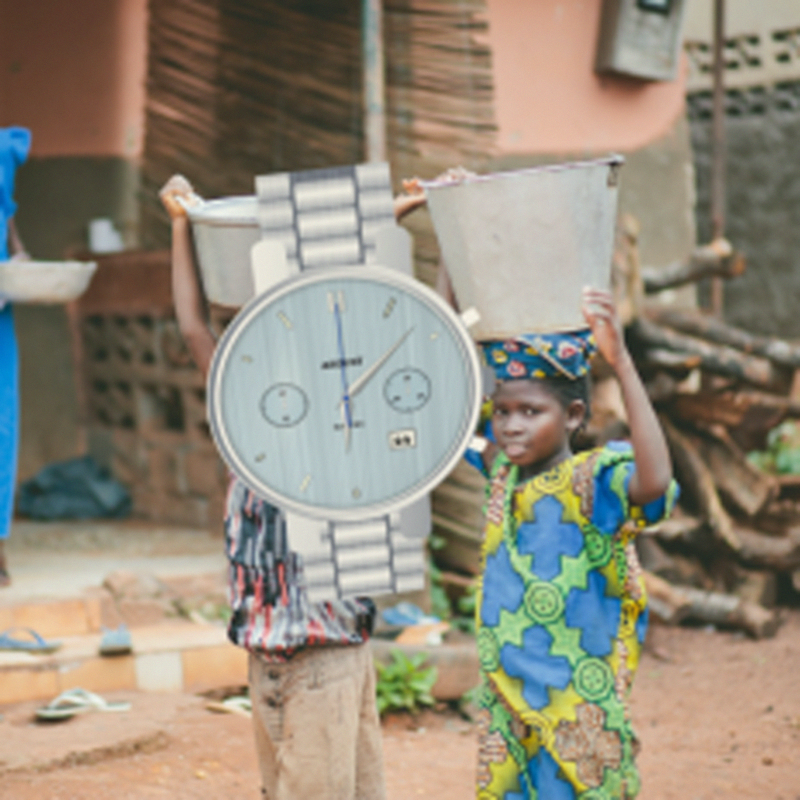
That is 6:08
